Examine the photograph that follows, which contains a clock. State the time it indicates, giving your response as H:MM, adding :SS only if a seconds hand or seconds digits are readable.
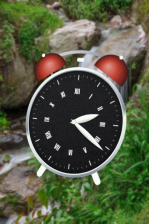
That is 2:21
